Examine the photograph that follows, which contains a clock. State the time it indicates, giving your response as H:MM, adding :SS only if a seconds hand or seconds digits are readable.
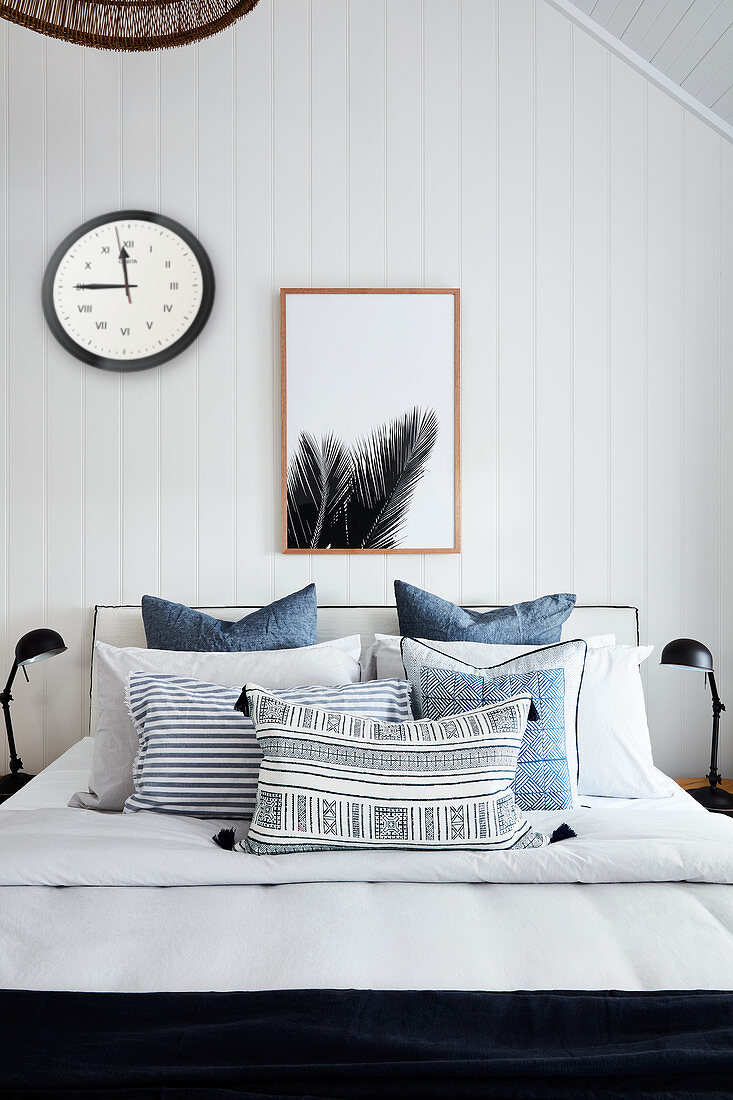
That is 11:44:58
